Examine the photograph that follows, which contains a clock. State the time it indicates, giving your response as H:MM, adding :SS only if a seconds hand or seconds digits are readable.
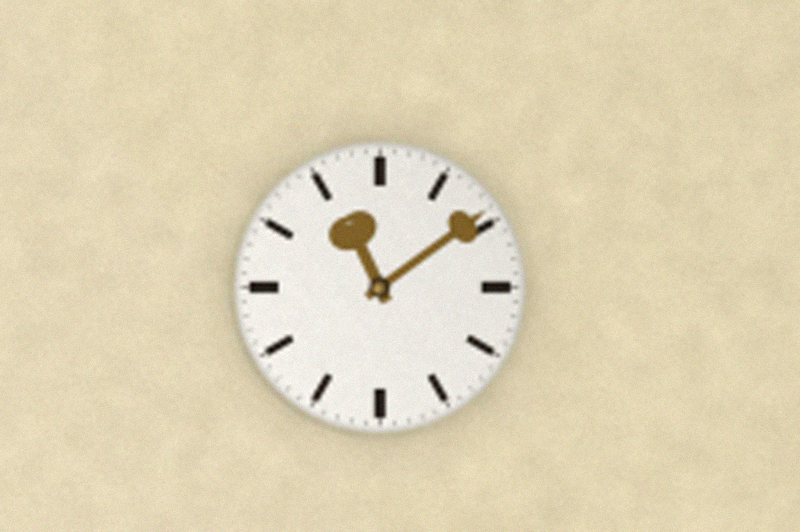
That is 11:09
